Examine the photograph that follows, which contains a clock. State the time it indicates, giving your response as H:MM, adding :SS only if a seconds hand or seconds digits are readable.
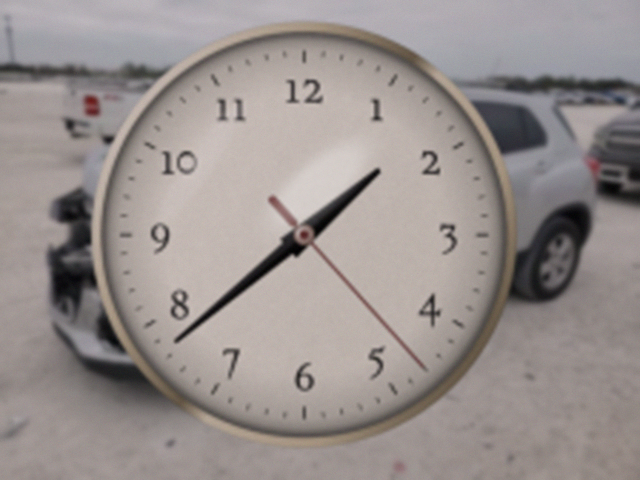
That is 1:38:23
